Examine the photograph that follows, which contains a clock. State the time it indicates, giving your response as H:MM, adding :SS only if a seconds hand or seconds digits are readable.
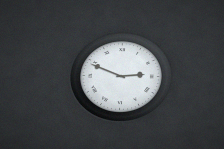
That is 2:49
